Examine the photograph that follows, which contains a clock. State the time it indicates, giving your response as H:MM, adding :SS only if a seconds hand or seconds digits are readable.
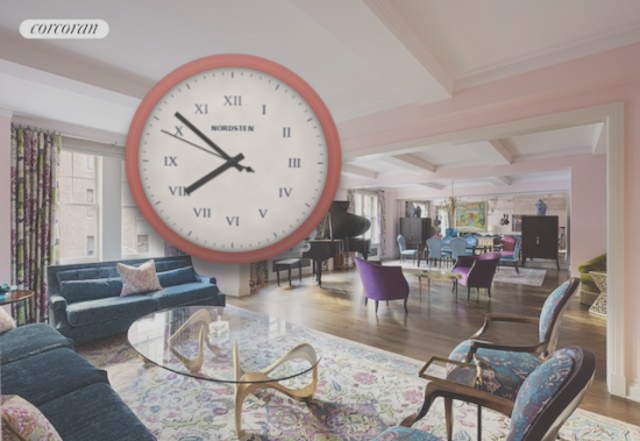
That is 7:51:49
